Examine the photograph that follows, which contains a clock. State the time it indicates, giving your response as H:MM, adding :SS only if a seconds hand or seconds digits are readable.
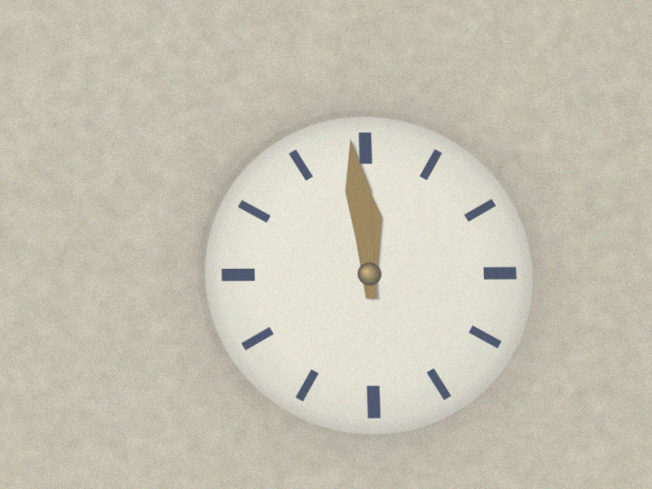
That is 11:59
